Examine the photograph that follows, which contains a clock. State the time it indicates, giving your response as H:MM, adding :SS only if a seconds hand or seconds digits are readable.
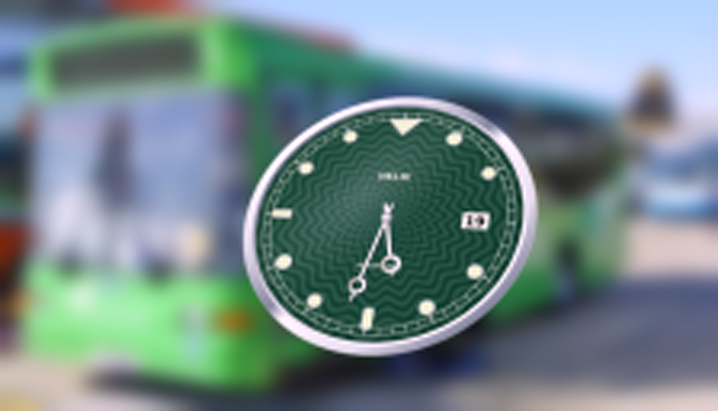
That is 5:32
